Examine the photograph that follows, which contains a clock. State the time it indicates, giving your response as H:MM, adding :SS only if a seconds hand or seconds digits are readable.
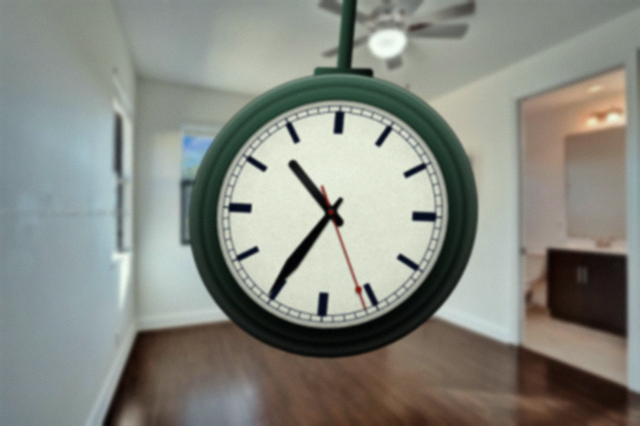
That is 10:35:26
